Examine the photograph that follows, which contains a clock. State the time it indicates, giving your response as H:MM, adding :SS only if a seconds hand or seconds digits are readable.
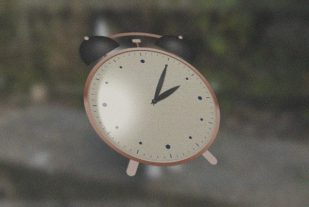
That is 2:05
